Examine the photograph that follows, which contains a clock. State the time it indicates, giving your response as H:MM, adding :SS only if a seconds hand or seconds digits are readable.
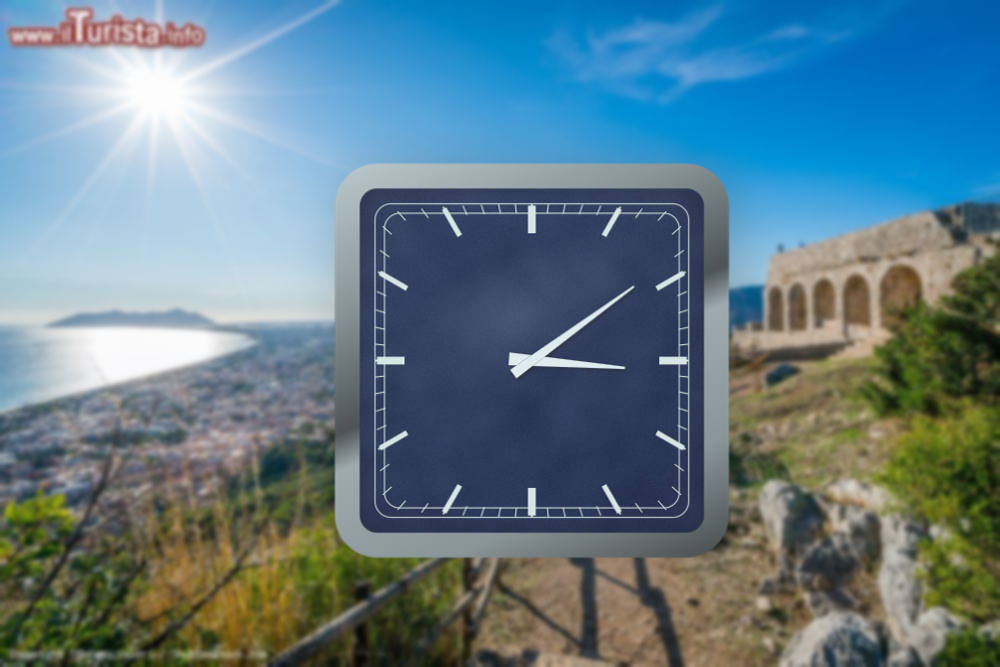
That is 3:09
